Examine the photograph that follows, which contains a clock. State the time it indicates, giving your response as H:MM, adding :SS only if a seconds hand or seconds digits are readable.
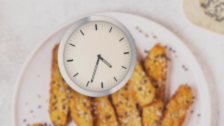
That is 4:34
